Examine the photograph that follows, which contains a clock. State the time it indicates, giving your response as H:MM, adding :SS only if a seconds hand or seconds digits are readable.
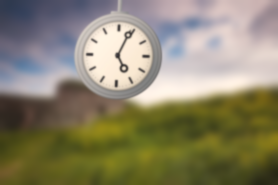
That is 5:04
